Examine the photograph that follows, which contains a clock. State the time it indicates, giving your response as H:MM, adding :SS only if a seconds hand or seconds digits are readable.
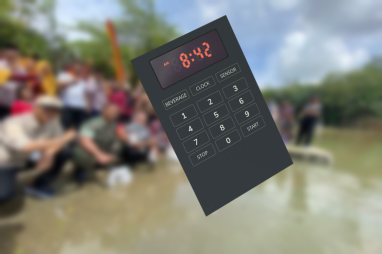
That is 8:42
